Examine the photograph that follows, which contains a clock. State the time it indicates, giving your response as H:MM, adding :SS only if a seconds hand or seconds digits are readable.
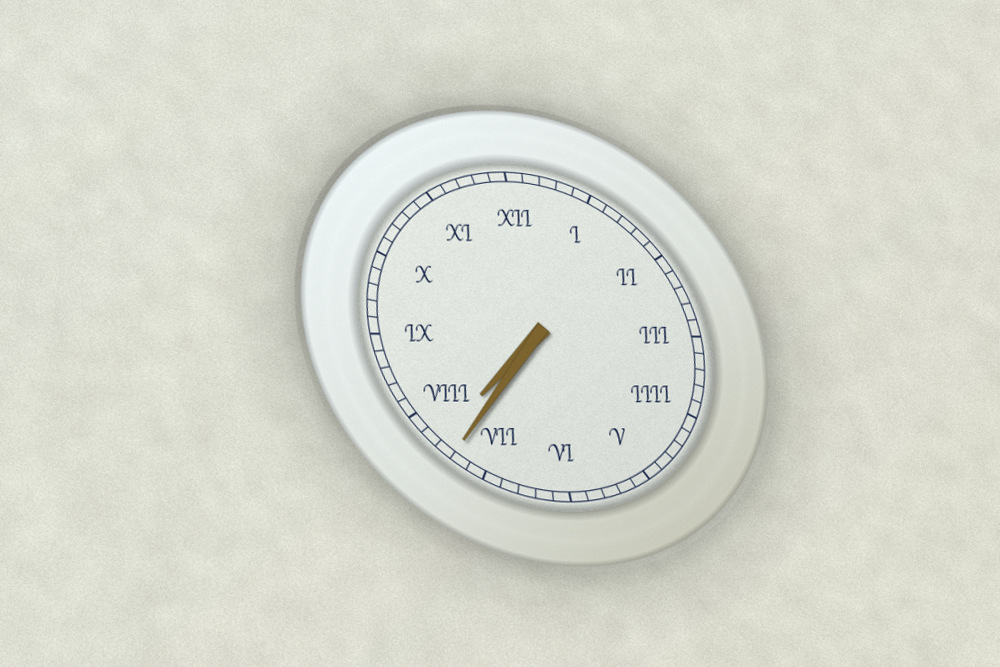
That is 7:37
